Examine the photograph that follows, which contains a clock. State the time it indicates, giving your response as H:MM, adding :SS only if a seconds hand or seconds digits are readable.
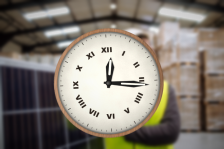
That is 12:16
